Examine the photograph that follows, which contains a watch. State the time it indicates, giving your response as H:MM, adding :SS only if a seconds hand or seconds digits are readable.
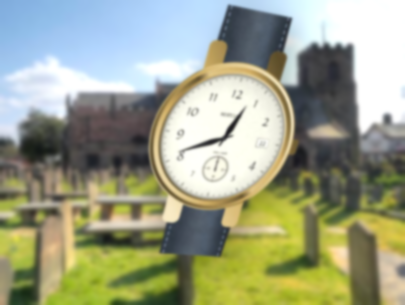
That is 12:41
